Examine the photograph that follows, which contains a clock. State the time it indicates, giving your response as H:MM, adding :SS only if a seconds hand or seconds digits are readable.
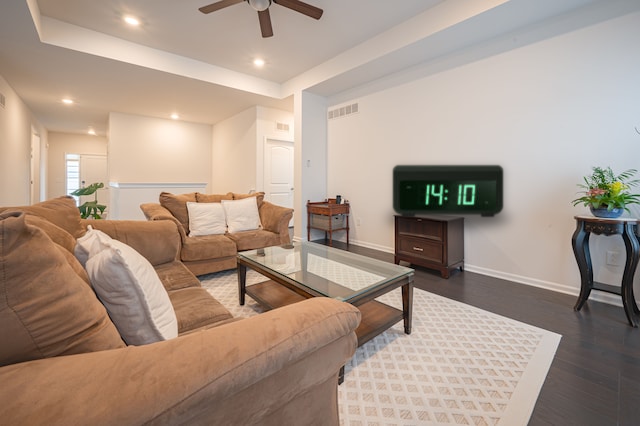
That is 14:10
